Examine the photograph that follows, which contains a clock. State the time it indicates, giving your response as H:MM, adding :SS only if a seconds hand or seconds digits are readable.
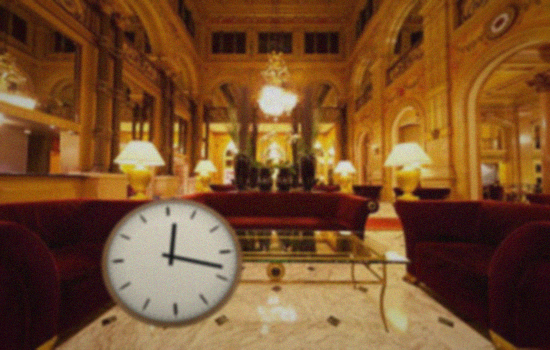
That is 12:18
